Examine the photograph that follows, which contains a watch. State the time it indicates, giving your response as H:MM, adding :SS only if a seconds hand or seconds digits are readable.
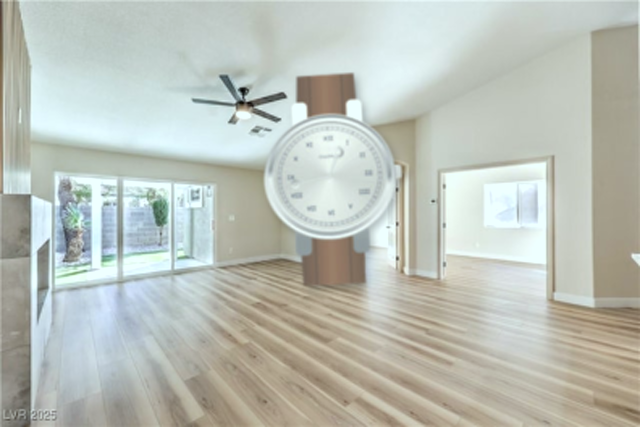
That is 12:43
